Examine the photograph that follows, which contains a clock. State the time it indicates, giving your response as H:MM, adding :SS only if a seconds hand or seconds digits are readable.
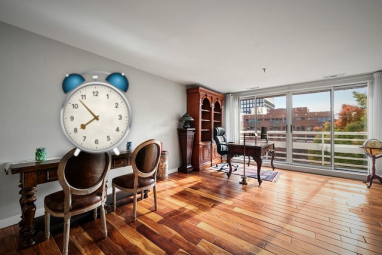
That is 7:53
